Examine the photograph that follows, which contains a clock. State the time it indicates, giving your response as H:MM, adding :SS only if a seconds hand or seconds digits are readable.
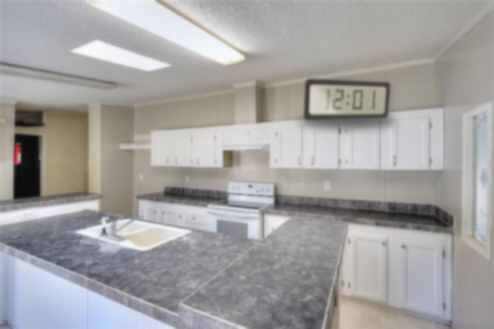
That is 12:01
